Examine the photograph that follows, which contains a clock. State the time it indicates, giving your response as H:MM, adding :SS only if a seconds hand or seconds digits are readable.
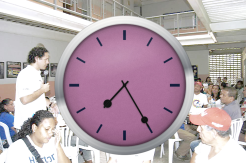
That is 7:25
